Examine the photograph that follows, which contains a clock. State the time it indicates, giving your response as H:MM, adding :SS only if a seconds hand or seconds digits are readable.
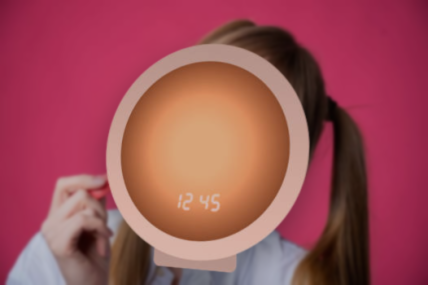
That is 12:45
